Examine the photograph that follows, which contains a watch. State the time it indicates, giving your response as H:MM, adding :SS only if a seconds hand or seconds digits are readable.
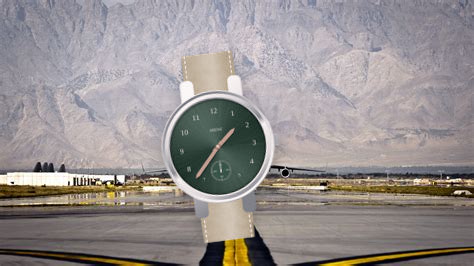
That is 1:37
